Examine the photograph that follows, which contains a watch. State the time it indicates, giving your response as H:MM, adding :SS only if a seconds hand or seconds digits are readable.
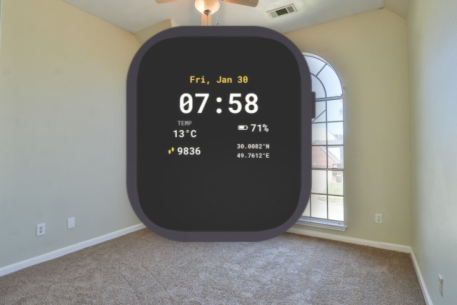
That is 7:58
